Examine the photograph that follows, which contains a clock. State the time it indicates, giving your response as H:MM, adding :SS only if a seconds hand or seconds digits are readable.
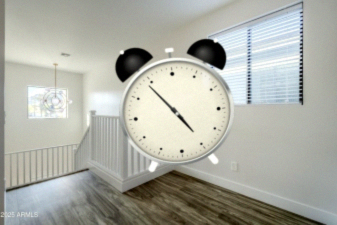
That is 4:54
